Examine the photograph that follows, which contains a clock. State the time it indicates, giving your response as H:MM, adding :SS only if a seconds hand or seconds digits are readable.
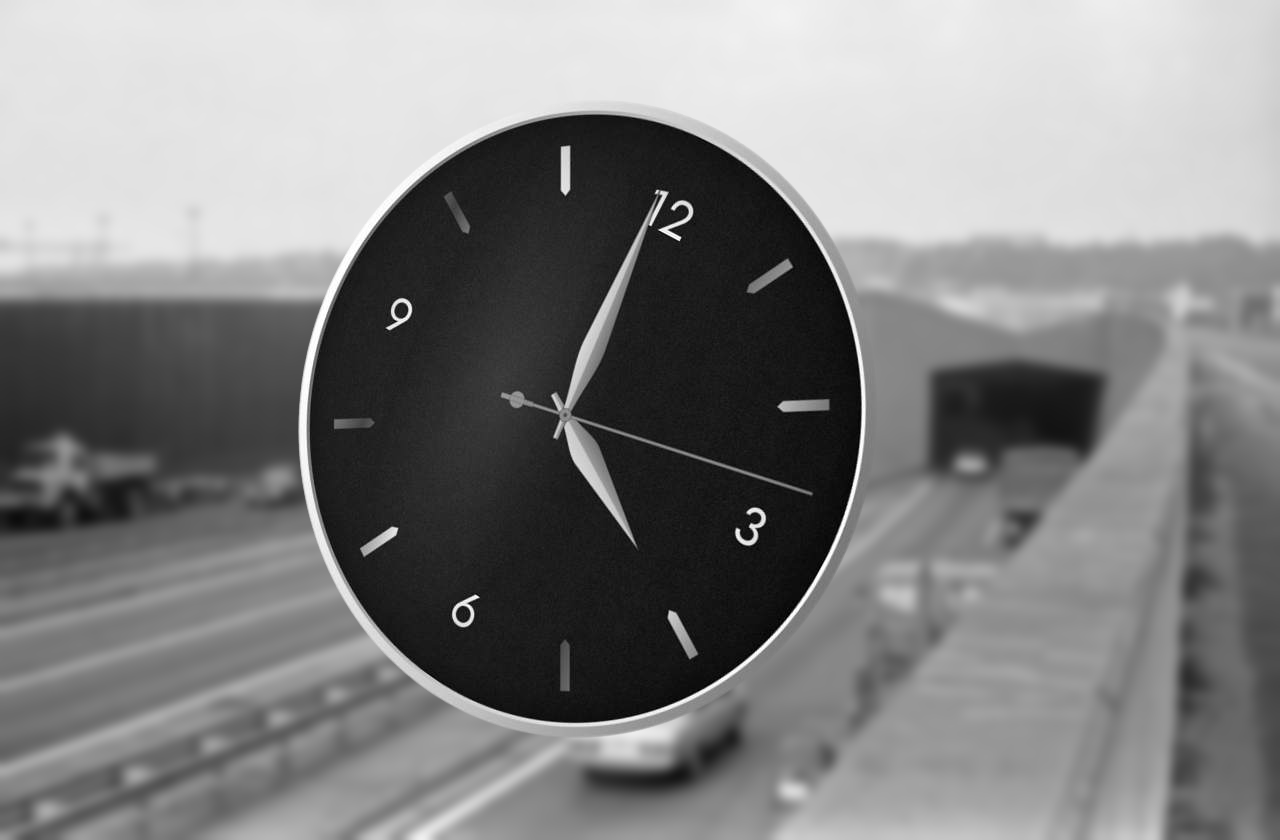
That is 3:59:13
